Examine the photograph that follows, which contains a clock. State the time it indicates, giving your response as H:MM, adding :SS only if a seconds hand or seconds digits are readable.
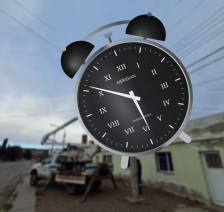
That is 5:51
